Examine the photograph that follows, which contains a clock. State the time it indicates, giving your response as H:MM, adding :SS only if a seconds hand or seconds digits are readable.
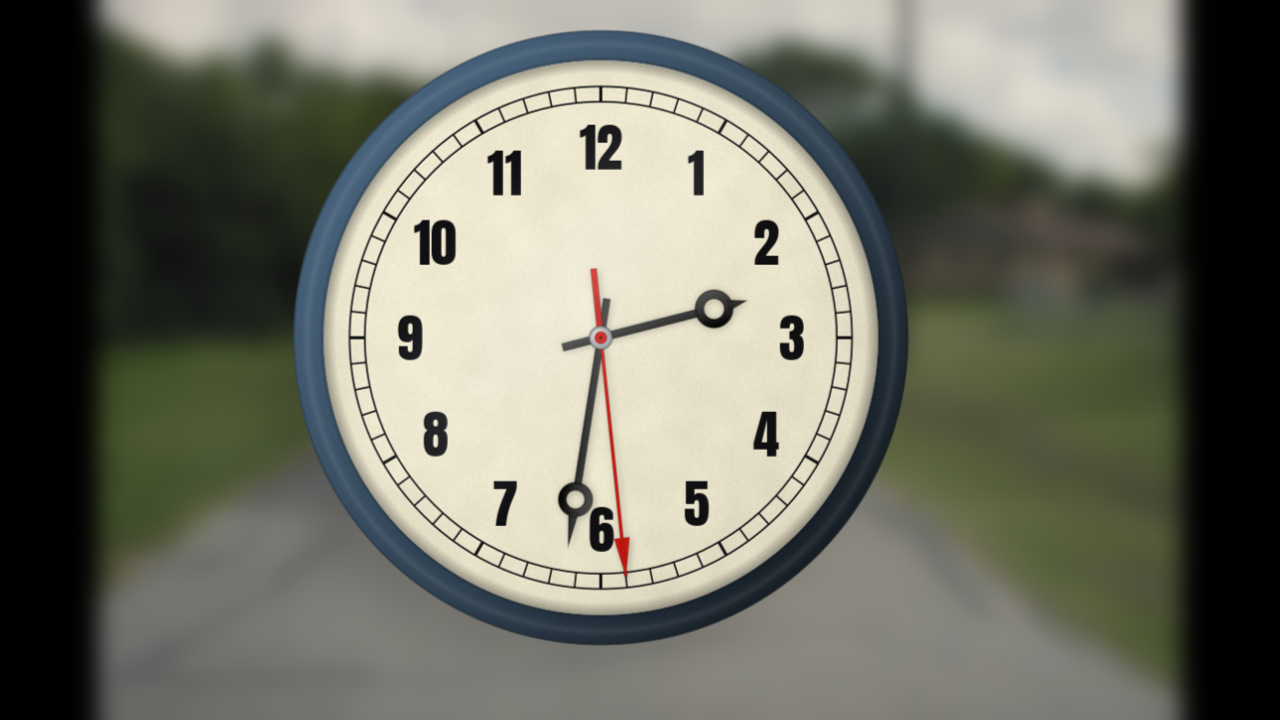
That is 2:31:29
